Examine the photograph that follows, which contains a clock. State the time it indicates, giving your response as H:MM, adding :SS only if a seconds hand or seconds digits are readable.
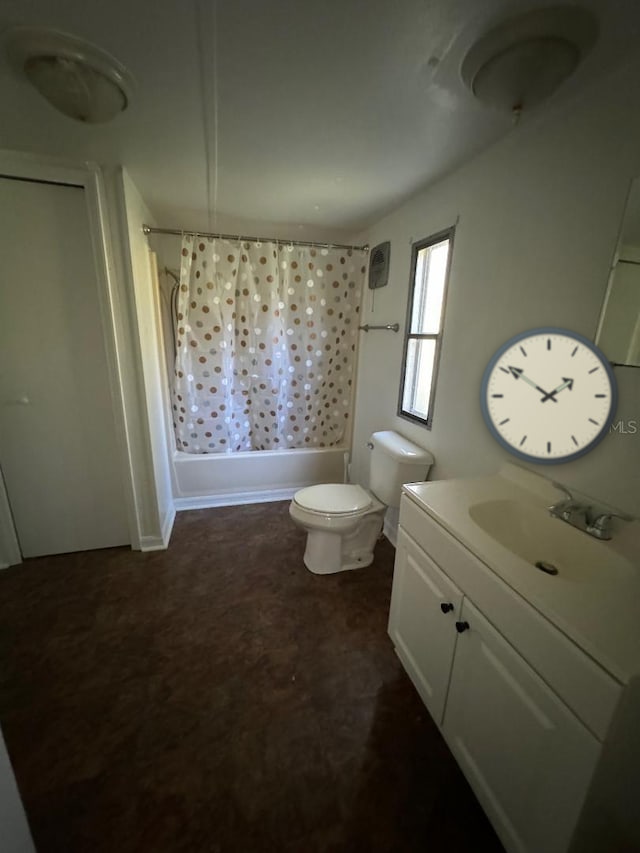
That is 1:51
